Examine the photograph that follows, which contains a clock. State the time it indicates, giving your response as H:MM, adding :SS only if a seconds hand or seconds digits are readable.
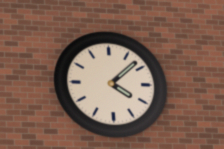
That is 4:08
